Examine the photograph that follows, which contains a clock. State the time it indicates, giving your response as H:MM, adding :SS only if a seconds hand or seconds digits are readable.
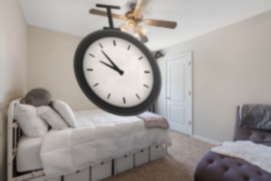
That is 9:54
